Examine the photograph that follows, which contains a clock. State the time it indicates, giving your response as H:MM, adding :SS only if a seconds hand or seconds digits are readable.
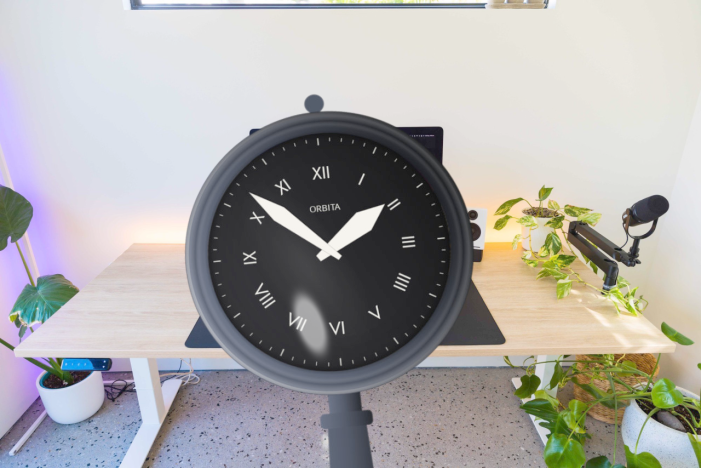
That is 1:52
